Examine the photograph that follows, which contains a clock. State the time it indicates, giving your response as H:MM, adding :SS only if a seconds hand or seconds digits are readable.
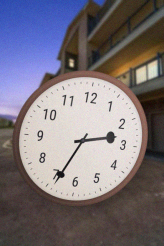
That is 2:34
